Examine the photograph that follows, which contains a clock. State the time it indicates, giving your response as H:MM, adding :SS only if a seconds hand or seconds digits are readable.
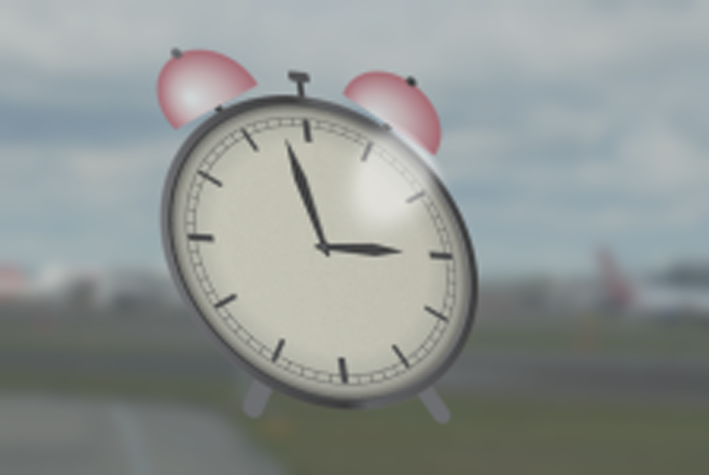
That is 2:58
